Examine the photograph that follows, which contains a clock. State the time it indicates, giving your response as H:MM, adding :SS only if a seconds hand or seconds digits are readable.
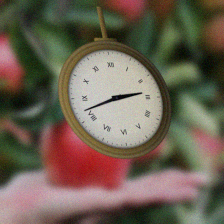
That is 2:42
